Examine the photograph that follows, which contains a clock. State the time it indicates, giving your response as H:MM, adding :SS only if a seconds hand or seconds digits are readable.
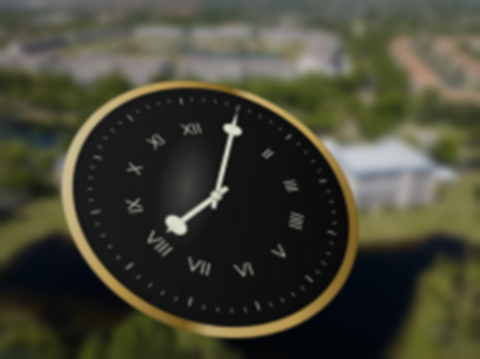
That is 8:05
